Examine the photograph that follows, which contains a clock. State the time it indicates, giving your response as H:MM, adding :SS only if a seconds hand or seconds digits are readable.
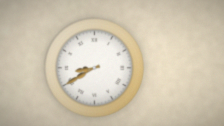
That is 8:40
